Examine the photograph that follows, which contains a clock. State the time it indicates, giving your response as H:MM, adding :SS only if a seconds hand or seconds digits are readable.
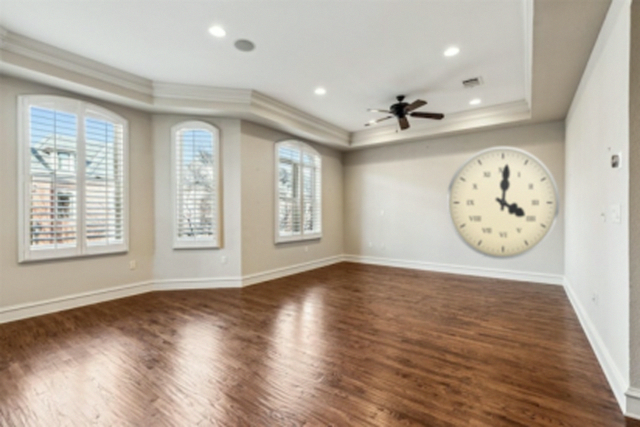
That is 4:01
